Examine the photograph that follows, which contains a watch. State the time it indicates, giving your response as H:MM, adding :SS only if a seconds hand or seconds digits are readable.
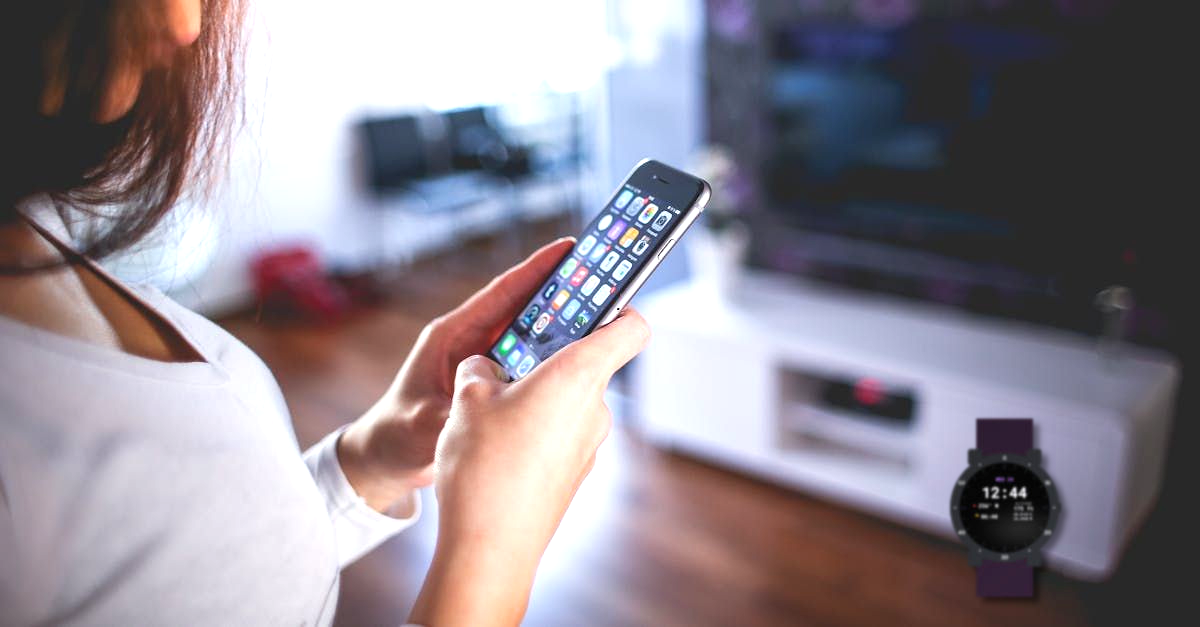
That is 12:44
